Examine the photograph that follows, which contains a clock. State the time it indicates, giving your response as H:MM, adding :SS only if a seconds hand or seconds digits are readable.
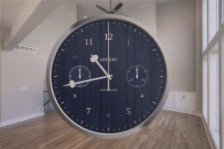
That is 10:43
